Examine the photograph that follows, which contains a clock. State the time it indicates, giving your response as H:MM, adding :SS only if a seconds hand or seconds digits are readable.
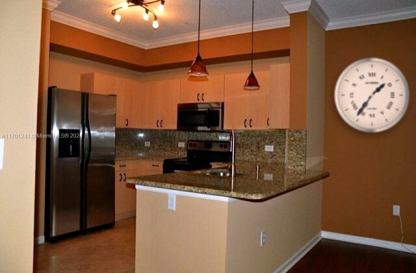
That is 1:36
